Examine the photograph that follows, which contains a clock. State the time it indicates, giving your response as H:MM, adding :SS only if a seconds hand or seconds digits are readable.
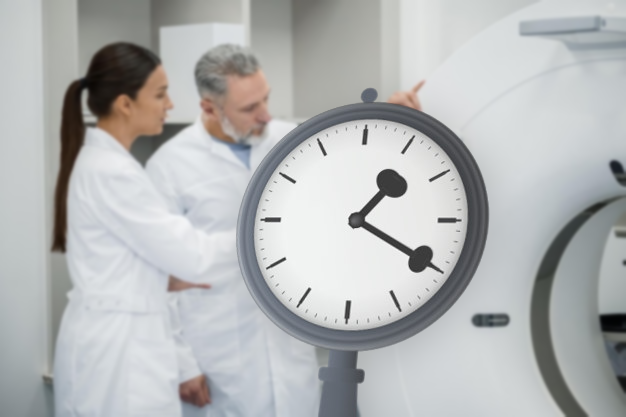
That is 1:20
